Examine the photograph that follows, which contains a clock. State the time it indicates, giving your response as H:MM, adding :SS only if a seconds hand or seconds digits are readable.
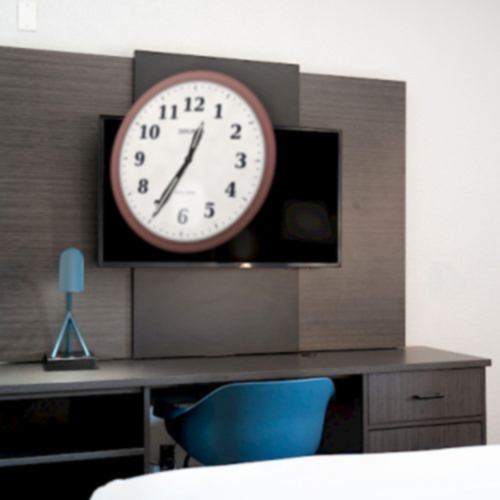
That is 12:35
